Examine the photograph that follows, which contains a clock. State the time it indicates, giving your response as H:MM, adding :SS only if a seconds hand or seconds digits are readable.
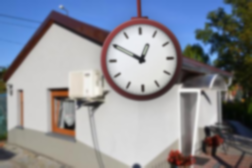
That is 12:50
